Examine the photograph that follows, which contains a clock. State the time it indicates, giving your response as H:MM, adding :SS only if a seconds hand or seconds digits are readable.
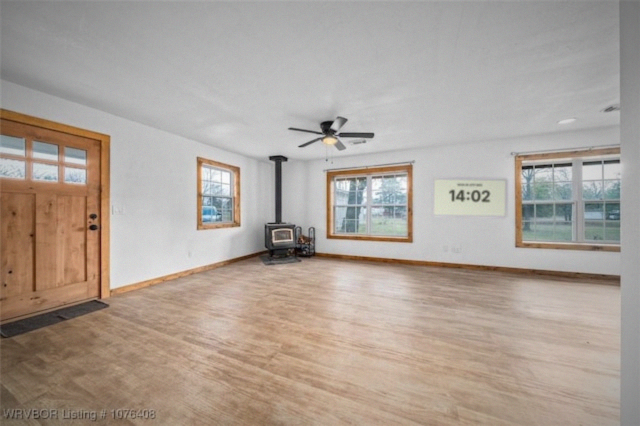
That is 14:02
